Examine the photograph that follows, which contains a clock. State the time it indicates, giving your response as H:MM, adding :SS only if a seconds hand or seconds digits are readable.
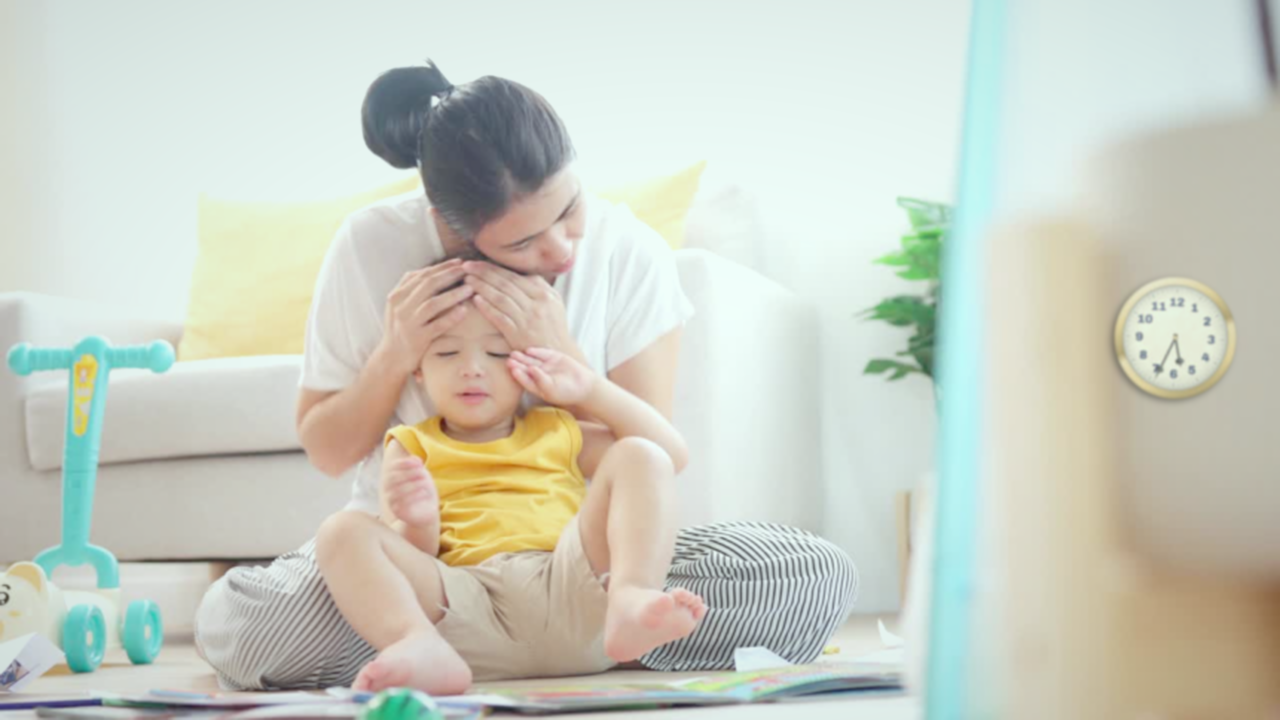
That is 5:34
